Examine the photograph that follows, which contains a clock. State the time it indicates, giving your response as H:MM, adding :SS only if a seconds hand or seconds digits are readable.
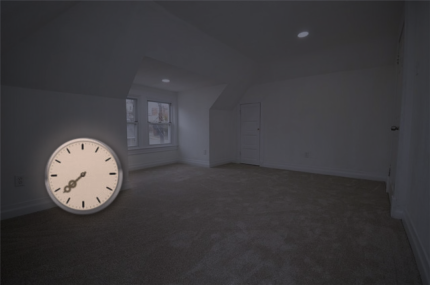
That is 7:38
